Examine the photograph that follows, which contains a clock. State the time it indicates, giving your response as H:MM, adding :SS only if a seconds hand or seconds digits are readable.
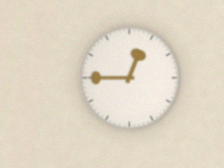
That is 12:45
